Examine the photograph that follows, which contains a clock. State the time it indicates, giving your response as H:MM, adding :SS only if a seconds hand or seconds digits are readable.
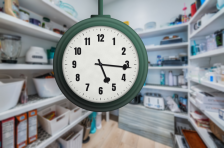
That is 5:16
